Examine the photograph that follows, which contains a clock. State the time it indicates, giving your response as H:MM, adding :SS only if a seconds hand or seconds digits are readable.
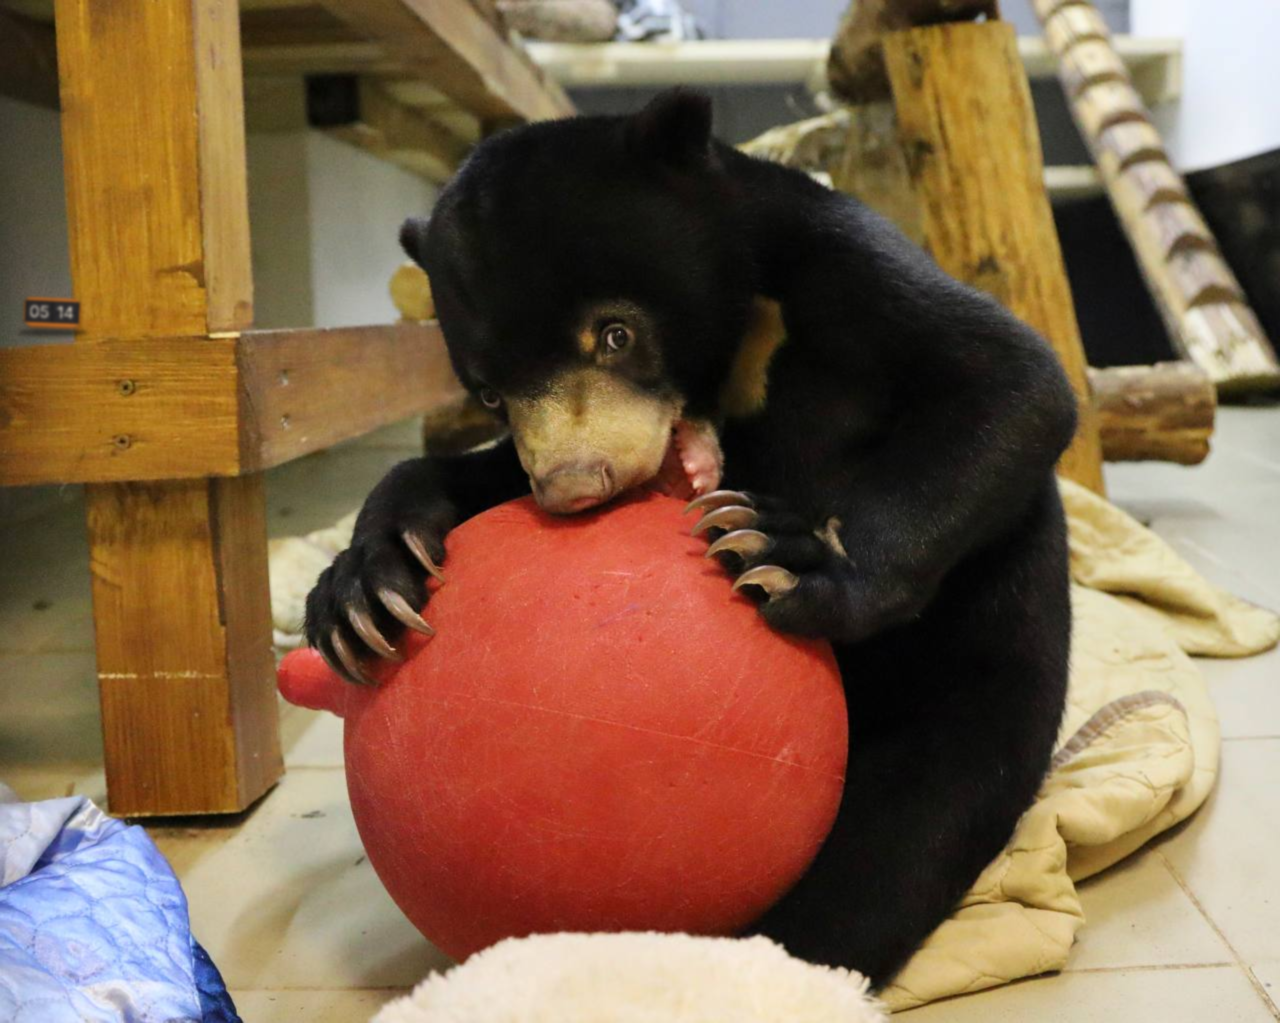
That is 5:14
